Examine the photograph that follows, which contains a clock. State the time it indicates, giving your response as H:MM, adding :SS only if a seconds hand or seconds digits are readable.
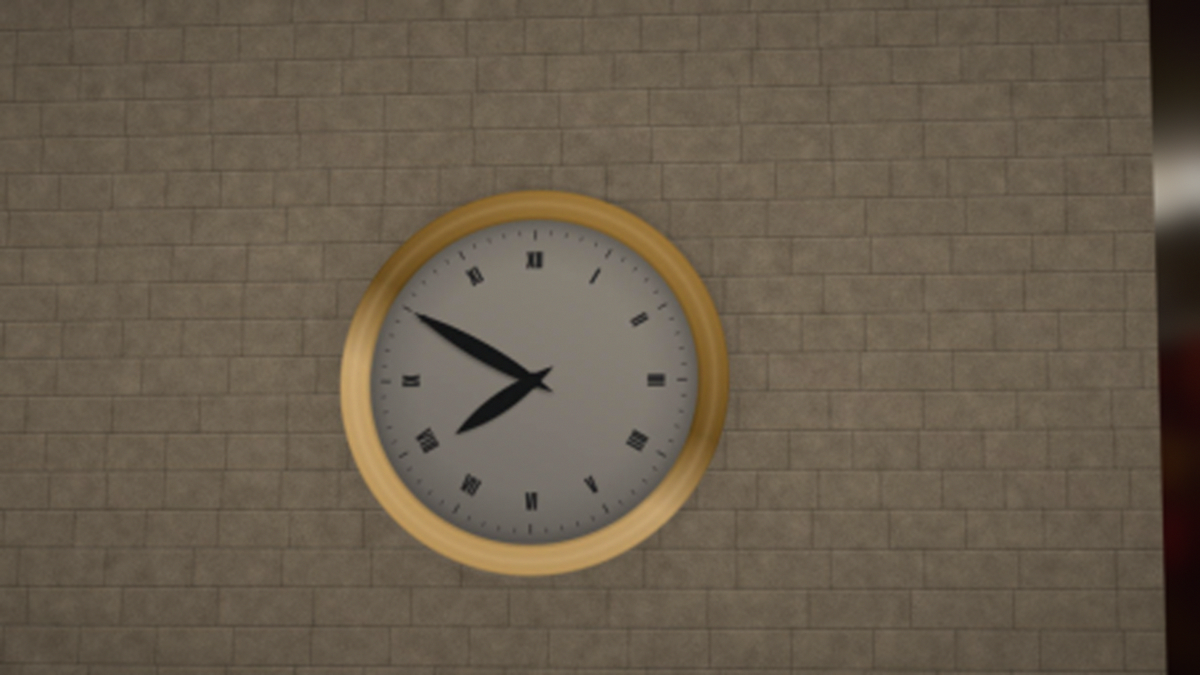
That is 7:50
